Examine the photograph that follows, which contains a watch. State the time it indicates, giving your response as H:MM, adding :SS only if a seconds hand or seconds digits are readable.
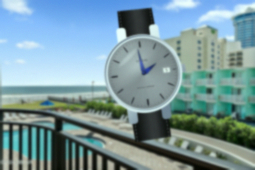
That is 1:59
